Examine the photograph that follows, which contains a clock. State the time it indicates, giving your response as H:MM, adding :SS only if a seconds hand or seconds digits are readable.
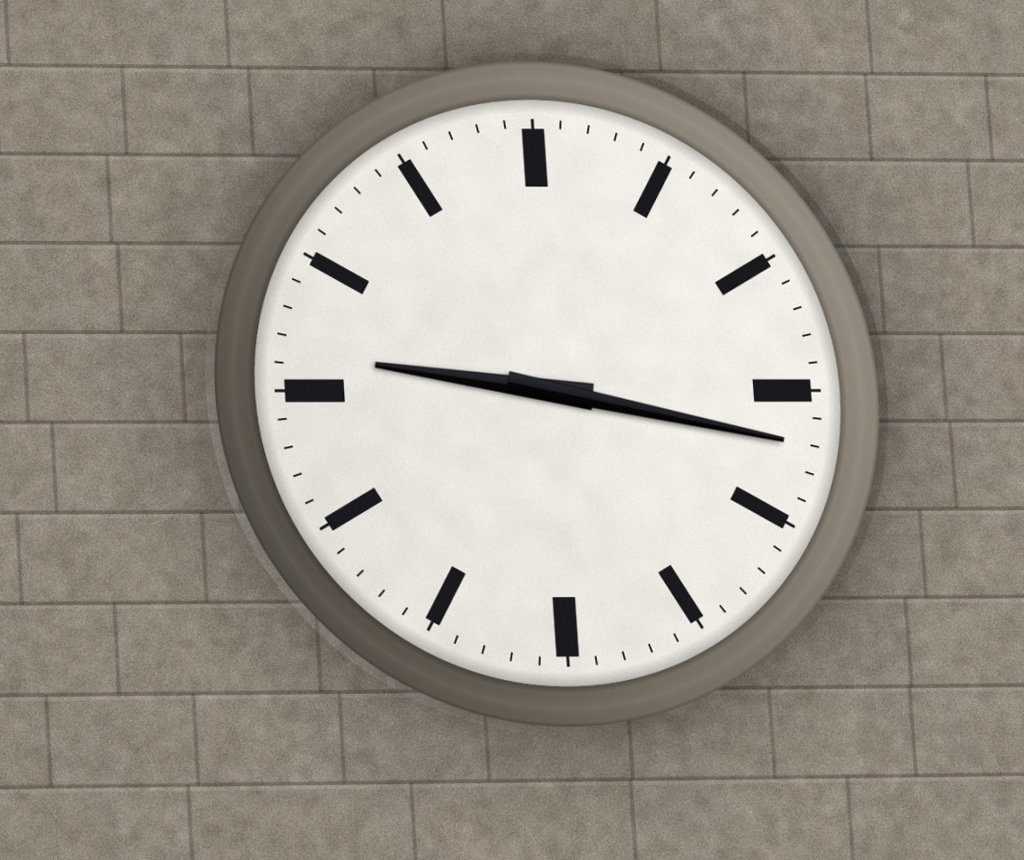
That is 9:17
